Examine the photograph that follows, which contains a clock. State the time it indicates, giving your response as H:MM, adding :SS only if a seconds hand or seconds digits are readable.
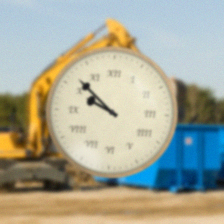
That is 9:52
